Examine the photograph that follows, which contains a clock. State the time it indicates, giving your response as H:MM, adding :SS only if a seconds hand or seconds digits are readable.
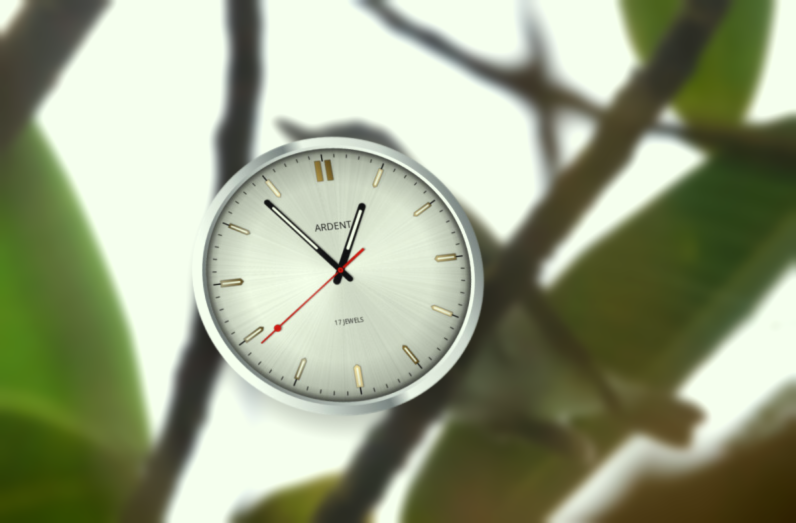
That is 12:53:39
